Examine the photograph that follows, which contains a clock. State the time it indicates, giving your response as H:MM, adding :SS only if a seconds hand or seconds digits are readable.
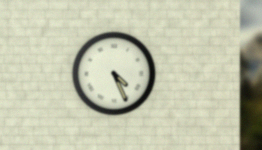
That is 4:26
